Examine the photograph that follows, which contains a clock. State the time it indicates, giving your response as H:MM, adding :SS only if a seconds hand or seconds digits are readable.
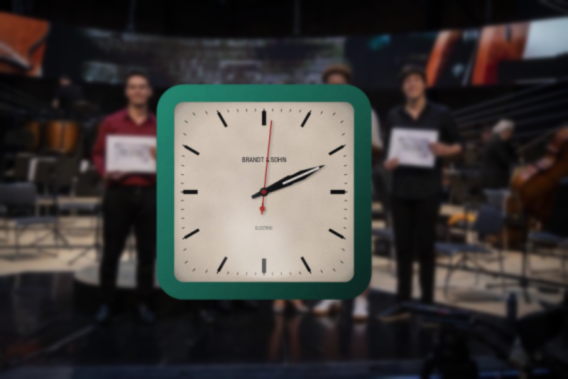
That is 2:11:01
